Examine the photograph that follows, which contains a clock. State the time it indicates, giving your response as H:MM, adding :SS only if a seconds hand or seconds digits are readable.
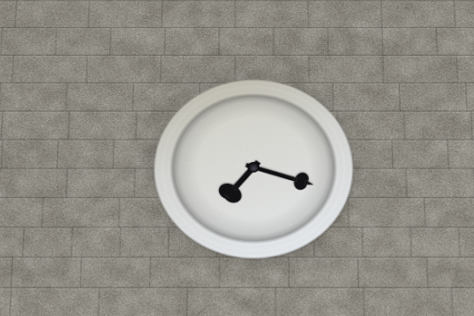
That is 7:18
